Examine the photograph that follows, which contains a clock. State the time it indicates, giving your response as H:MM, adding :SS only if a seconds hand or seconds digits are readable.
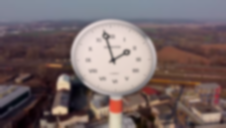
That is 1:58
